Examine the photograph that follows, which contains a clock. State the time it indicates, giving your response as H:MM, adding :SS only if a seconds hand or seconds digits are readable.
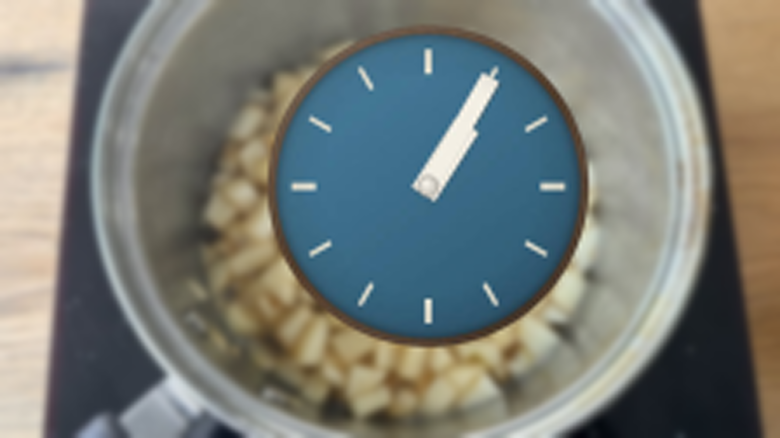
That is 1:05
